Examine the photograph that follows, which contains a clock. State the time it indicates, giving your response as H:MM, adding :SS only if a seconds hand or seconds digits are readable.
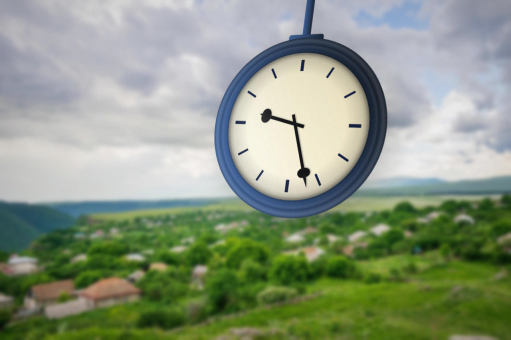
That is 9:27
